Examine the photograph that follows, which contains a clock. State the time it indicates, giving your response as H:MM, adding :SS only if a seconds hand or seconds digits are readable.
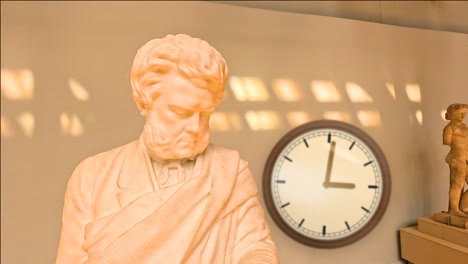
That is 3:01
